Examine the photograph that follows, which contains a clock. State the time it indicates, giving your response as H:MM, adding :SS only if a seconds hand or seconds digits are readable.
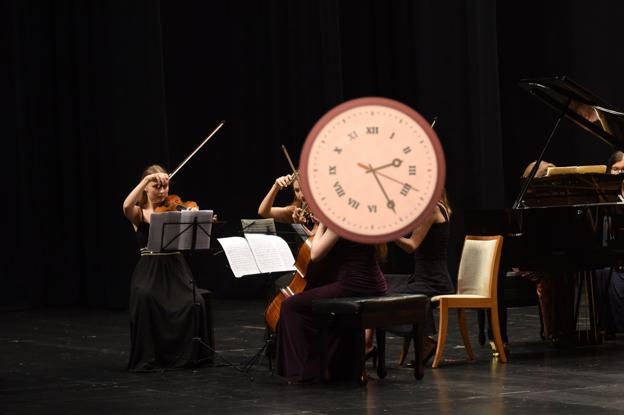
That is 2:25:19
